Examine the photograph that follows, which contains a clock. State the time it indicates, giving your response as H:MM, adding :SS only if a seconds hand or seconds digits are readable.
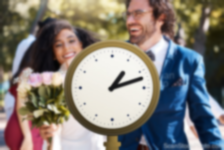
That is 1:12
